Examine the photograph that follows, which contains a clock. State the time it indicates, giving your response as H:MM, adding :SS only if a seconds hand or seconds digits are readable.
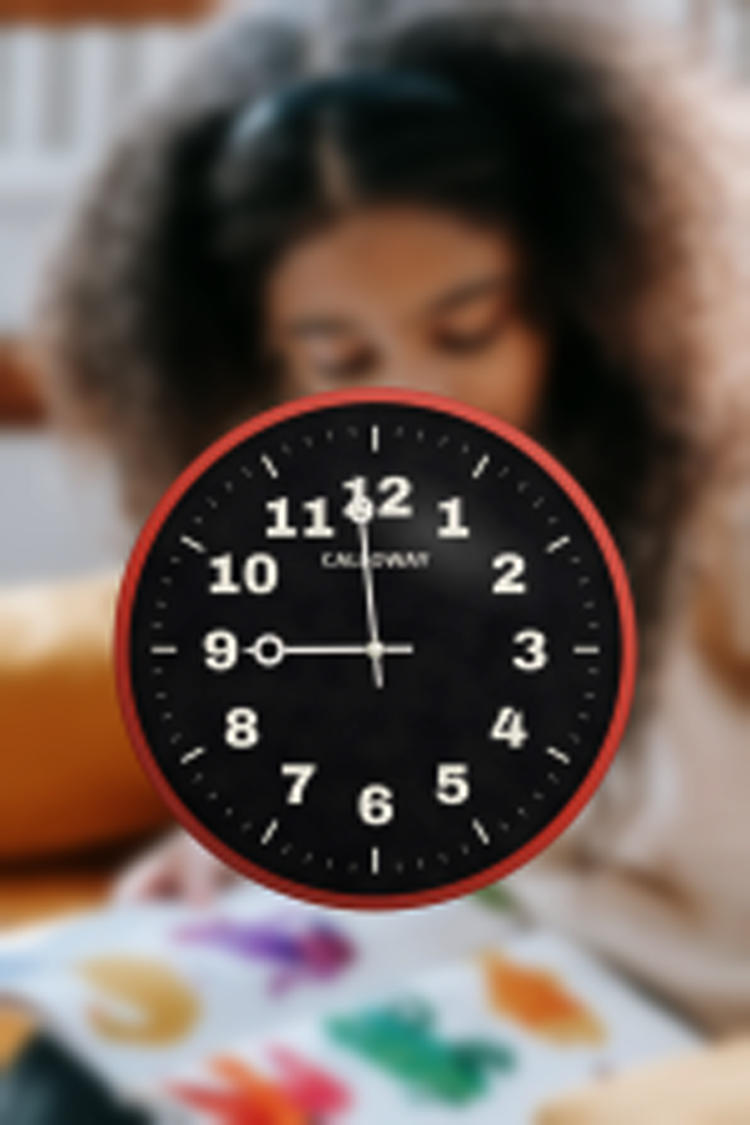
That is 8:59
